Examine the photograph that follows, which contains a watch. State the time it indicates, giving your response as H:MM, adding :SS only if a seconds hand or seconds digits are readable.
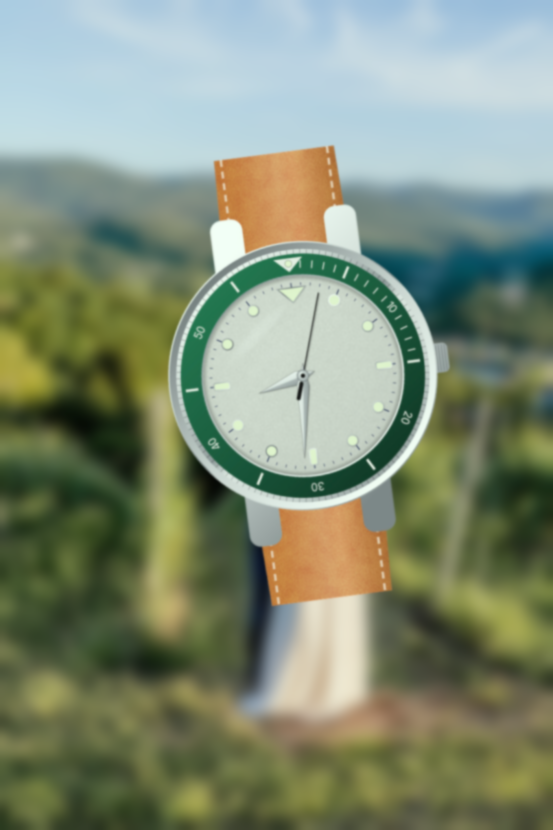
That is 8:31:03
